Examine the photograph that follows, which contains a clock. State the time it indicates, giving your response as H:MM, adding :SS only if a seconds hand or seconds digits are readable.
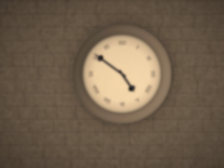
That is 4:51
